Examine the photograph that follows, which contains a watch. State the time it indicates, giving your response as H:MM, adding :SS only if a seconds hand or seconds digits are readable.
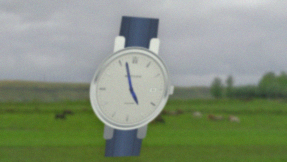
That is 4:57
